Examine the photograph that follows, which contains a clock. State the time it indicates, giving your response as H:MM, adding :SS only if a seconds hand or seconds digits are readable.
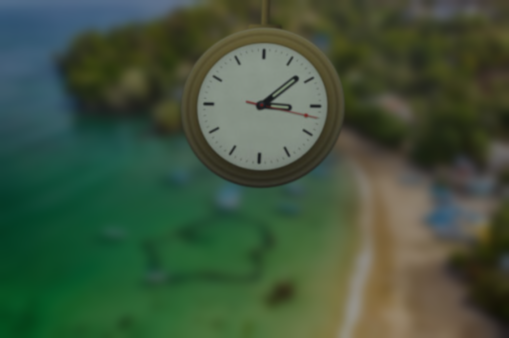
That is 3:08:17
